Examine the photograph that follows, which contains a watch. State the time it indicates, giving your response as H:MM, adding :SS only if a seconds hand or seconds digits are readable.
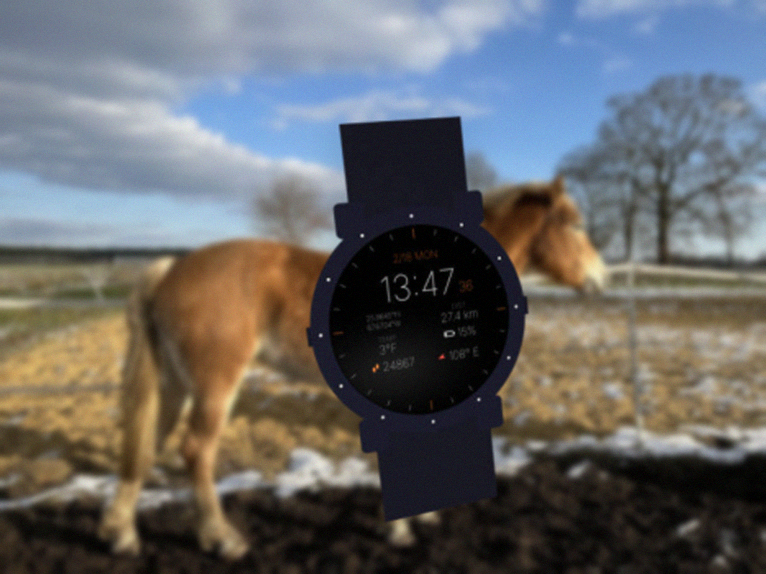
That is 13:47:36
